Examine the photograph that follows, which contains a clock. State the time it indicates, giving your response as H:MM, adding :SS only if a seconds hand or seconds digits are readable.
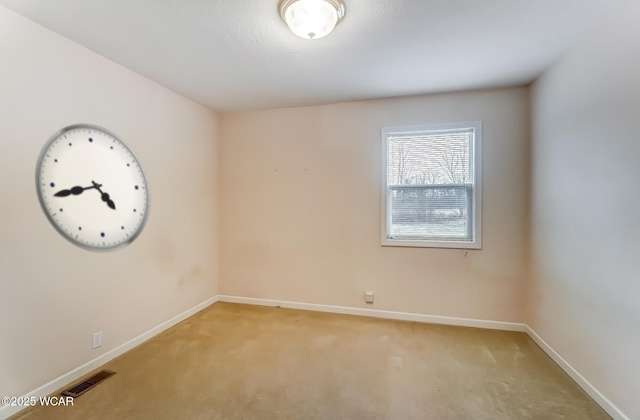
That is 4:43
